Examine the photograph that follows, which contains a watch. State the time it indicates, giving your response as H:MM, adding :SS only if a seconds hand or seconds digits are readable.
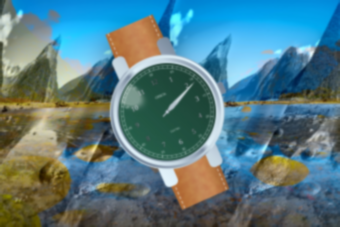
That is 2:11
